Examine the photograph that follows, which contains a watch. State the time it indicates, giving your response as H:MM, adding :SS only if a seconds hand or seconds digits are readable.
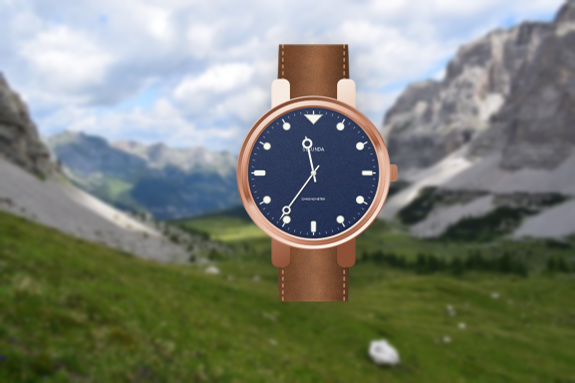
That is 11:36
